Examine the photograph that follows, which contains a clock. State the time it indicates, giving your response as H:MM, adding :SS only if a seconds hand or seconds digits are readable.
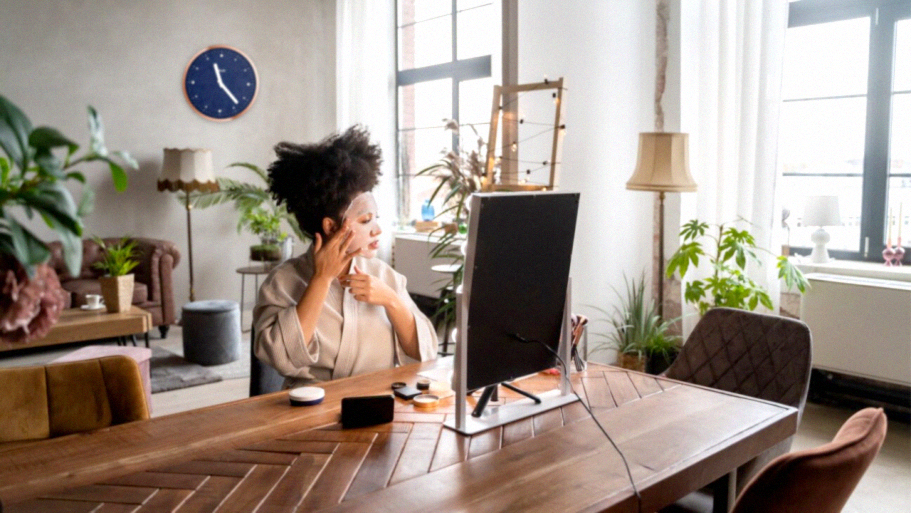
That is 11:23
